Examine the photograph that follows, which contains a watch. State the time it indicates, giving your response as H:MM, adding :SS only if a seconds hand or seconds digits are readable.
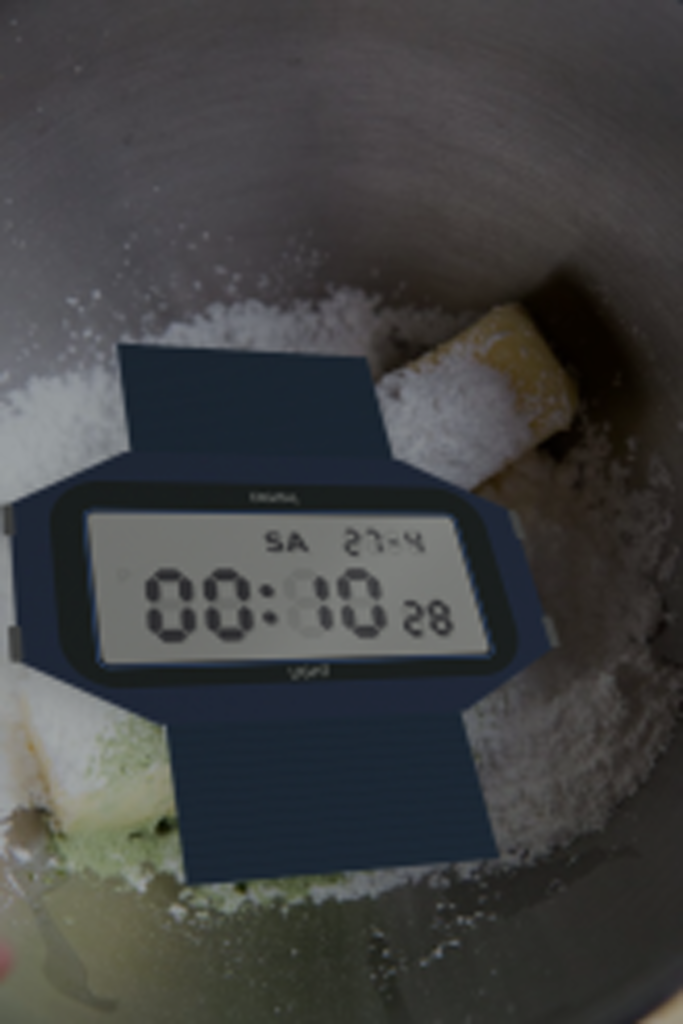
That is 0:10:28
